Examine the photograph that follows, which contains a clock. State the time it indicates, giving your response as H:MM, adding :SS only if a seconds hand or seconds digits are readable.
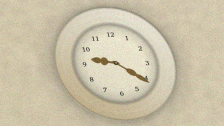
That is 9:21
